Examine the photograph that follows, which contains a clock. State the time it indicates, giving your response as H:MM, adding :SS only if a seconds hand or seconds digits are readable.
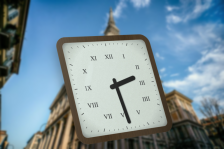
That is 2:29
